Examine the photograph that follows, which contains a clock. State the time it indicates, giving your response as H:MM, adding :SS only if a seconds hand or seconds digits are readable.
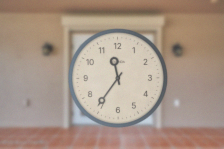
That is 11:36
